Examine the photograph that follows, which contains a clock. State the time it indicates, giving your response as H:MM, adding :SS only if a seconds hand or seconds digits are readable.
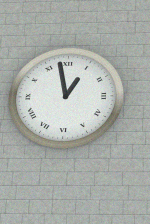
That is 12:58
